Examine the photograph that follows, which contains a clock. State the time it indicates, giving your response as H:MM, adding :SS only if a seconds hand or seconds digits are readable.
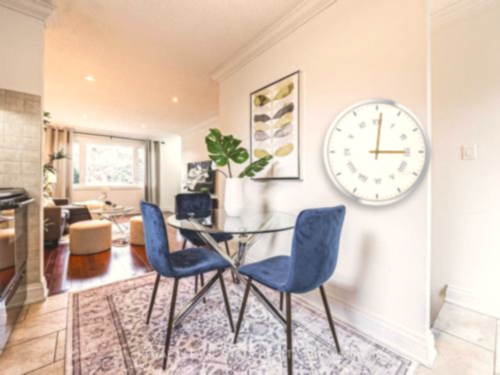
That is 3:01
